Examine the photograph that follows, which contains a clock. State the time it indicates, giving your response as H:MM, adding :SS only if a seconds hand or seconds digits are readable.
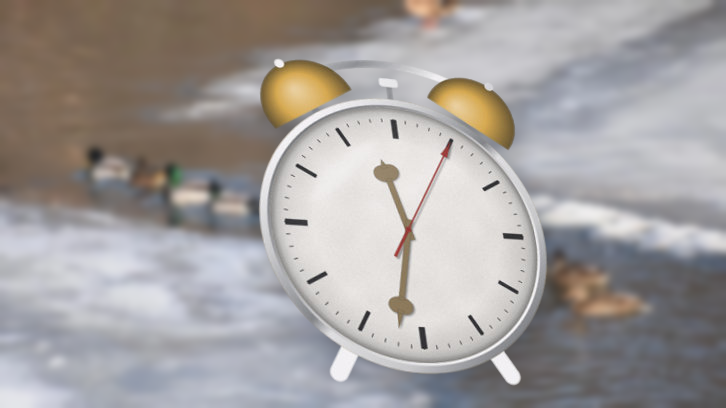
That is 11:32:05
